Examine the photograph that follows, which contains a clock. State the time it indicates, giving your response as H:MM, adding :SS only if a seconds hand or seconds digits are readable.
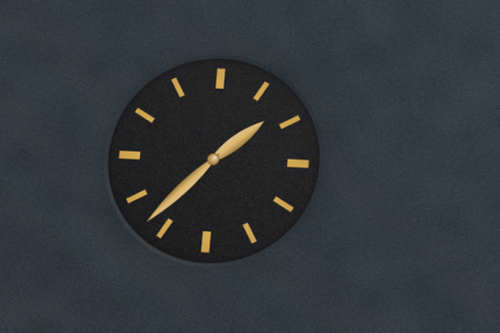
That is 1:37
